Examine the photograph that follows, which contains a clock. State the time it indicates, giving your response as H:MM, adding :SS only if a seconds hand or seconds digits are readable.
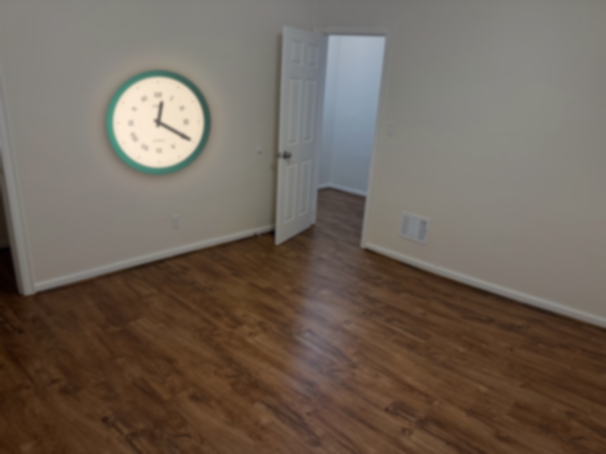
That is 12:20
